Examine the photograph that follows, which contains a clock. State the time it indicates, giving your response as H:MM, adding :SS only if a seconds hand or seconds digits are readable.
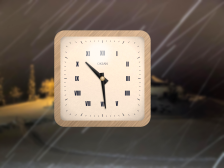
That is 10:29
